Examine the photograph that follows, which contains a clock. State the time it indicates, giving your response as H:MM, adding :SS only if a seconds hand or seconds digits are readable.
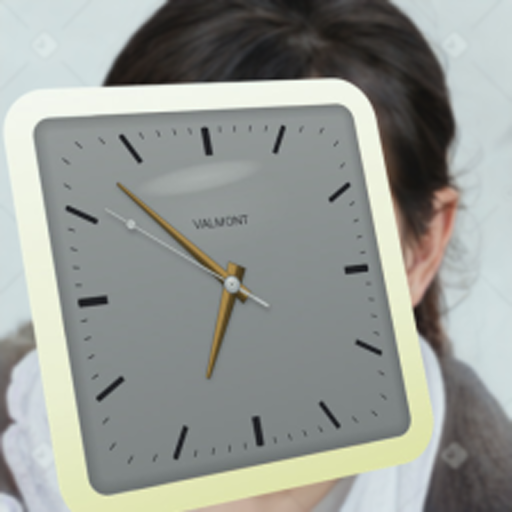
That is 6:52:51
